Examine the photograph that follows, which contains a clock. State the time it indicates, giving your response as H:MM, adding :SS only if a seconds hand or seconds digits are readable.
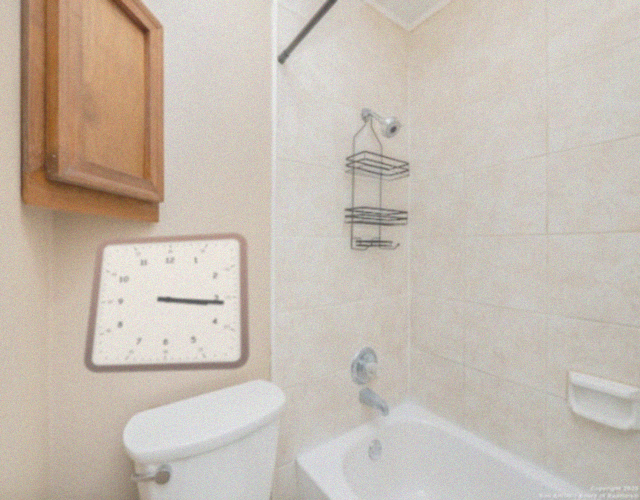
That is 3:16
